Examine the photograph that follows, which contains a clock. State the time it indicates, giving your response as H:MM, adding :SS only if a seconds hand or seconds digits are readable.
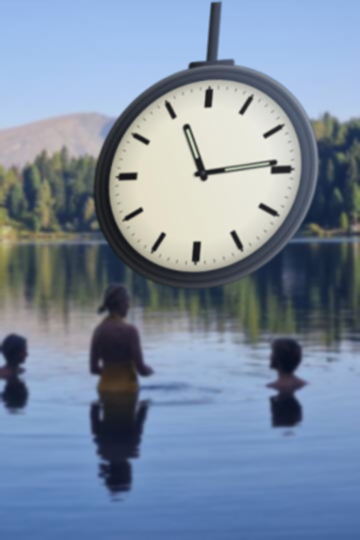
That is 11:14
